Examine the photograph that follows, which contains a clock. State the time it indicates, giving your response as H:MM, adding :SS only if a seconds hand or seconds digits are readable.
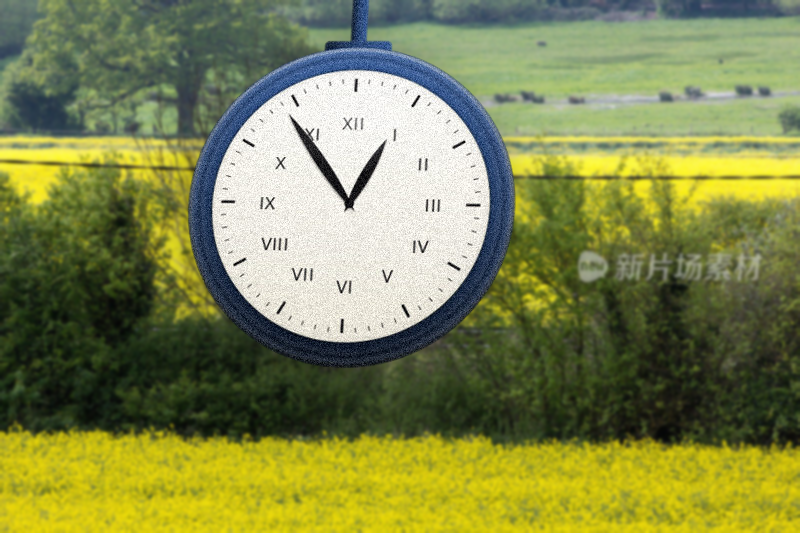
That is 12:54
